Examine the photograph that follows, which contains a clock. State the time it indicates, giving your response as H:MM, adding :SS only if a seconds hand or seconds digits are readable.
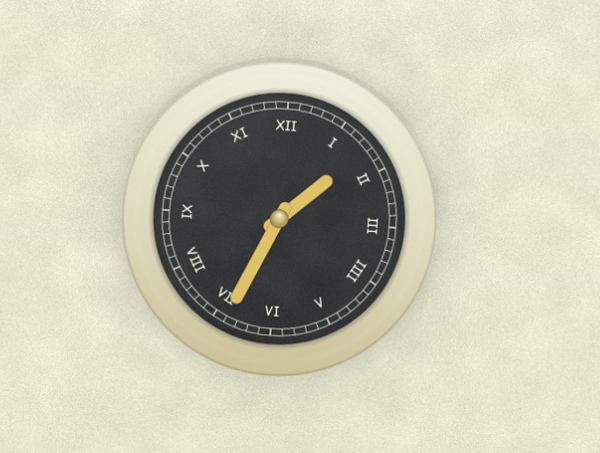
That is 1:34
